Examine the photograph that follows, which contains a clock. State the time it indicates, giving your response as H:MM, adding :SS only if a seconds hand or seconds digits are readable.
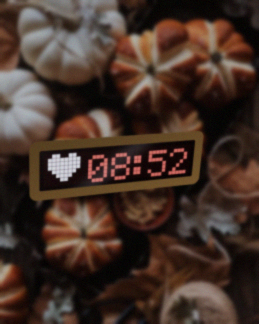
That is 8:52
